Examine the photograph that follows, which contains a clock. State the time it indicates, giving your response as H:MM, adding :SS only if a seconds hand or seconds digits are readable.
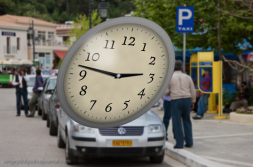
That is 2:47
